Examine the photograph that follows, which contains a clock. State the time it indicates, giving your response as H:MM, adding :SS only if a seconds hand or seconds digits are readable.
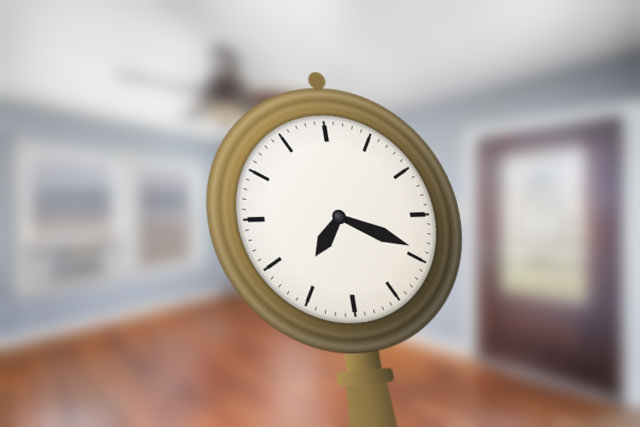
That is 7:19
